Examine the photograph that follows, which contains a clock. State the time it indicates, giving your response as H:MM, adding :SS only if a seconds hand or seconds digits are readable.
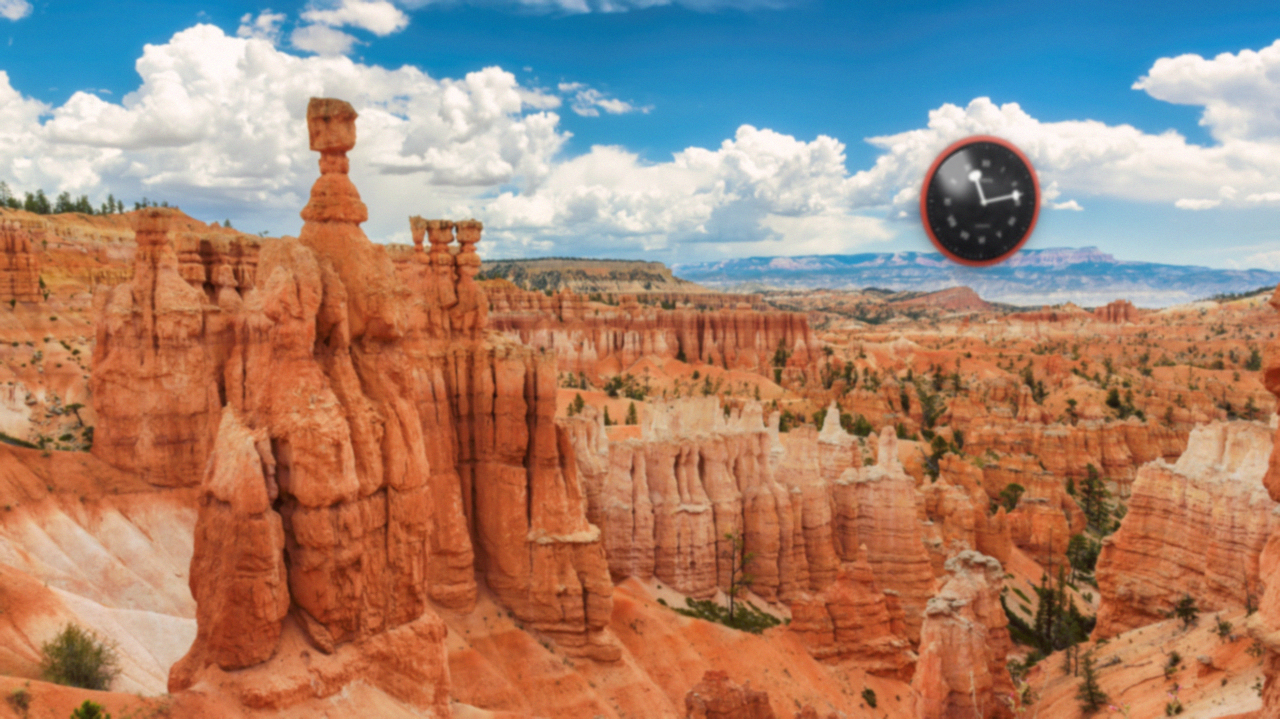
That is 11:13
